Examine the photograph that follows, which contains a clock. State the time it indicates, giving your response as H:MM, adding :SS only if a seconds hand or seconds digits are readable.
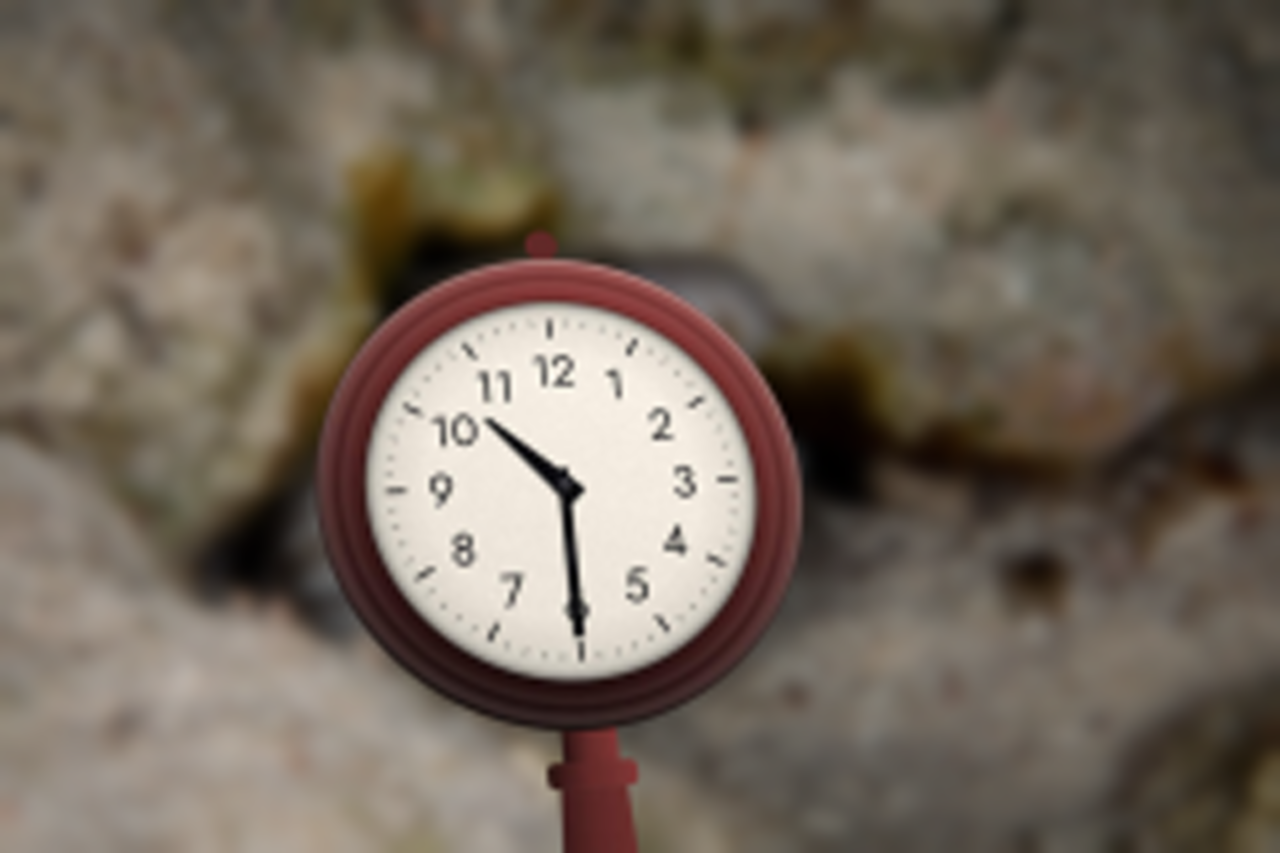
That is 10:30
